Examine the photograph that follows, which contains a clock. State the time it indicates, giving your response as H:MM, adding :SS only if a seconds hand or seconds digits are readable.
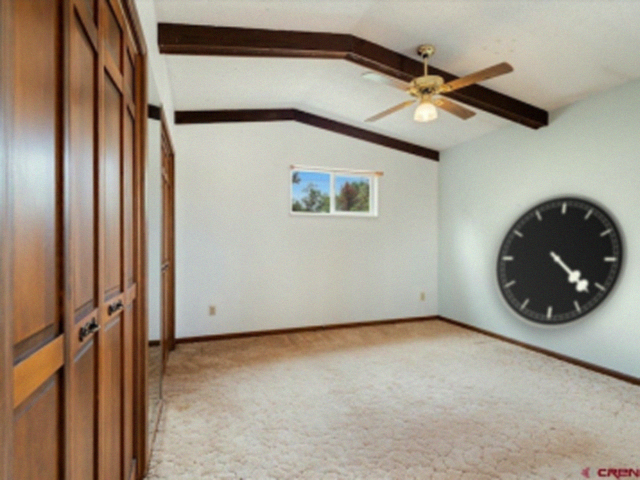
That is 4:22
